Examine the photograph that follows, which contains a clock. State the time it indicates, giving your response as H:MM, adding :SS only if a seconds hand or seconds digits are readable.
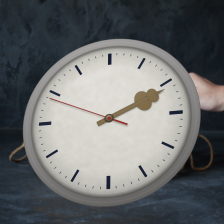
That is 2:10:49
